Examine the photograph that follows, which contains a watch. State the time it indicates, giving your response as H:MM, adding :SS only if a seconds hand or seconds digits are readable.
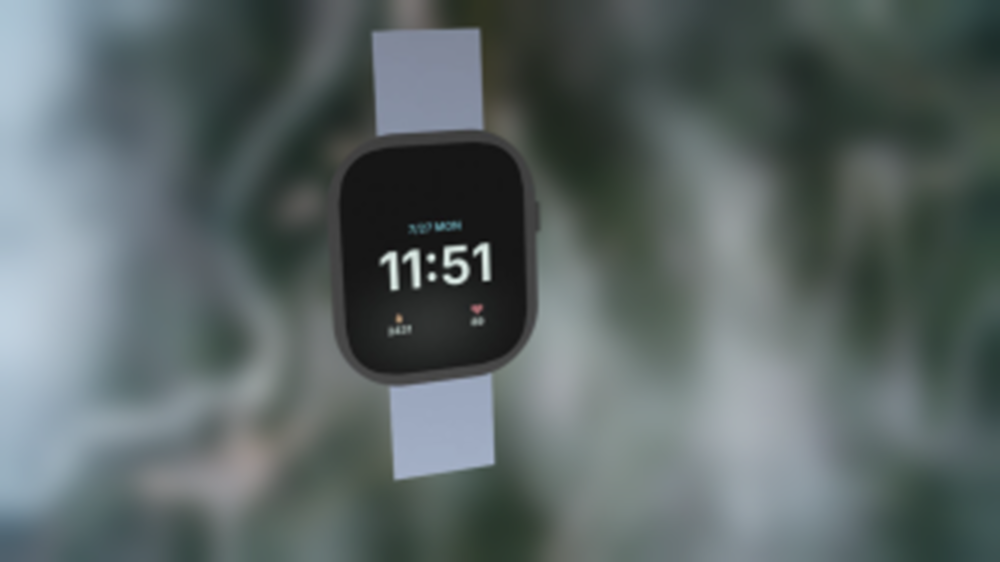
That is 11:51
